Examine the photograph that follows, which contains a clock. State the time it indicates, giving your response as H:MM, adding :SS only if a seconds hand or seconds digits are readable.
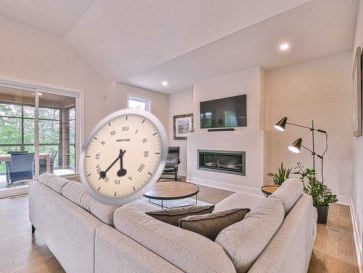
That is 5:37
